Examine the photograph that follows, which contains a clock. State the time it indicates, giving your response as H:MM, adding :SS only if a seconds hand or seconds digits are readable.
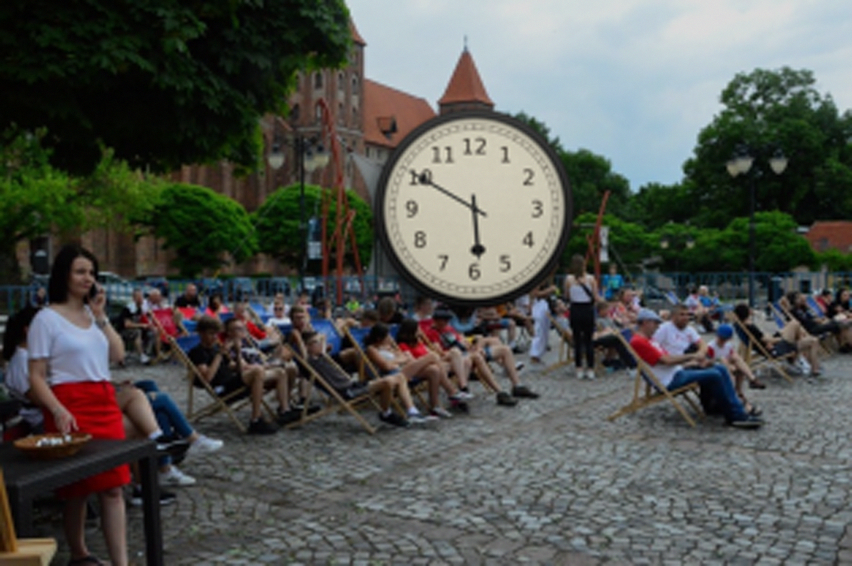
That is 5:50
